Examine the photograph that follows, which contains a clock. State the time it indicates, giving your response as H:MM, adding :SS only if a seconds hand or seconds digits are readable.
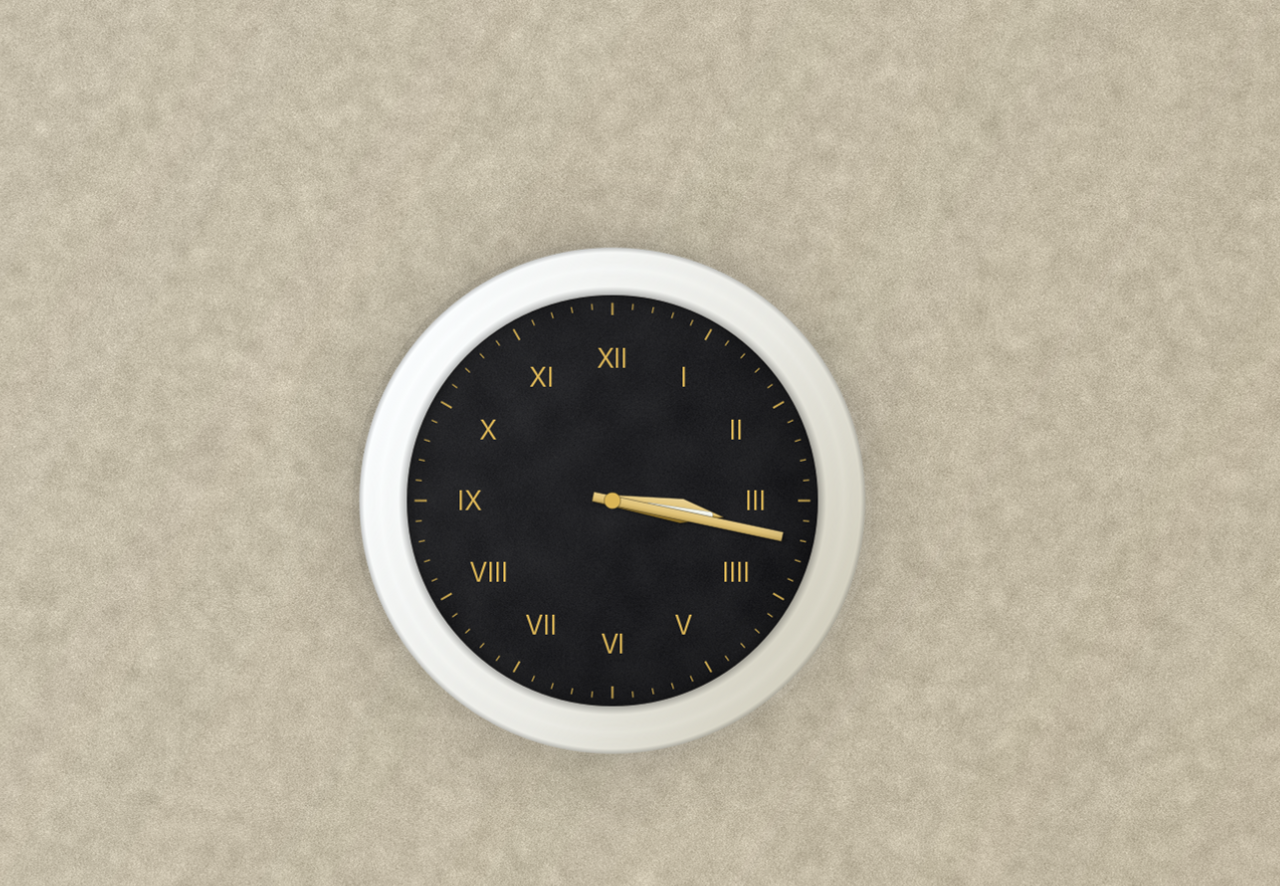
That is 3:17
